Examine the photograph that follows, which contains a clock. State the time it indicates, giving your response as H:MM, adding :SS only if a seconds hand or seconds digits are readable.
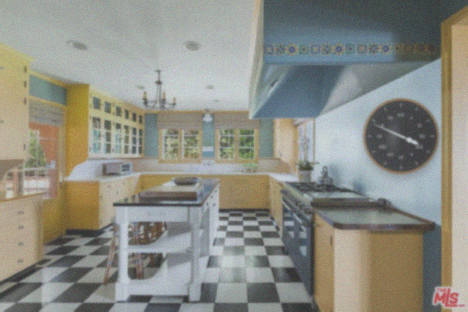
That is 3:49
